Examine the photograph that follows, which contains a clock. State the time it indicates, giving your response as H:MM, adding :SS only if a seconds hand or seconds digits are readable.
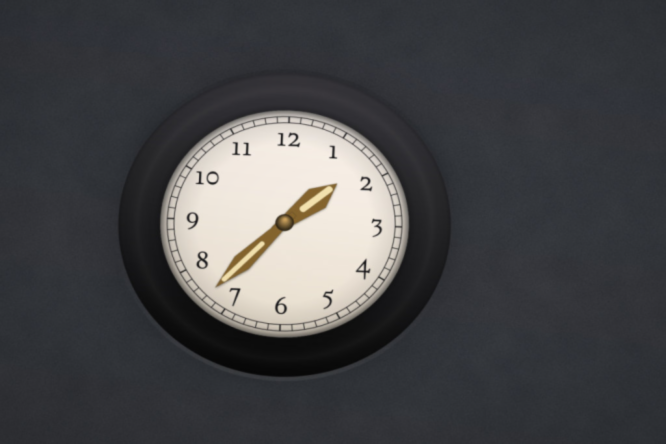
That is 1:37
